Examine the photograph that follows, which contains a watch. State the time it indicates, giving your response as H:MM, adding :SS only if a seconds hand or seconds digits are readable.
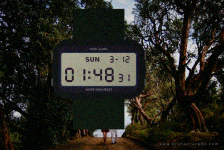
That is 1:48:31
